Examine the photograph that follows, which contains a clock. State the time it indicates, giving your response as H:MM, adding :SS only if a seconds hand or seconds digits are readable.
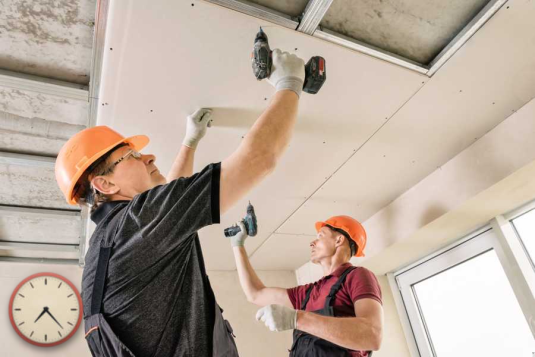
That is 7:23
